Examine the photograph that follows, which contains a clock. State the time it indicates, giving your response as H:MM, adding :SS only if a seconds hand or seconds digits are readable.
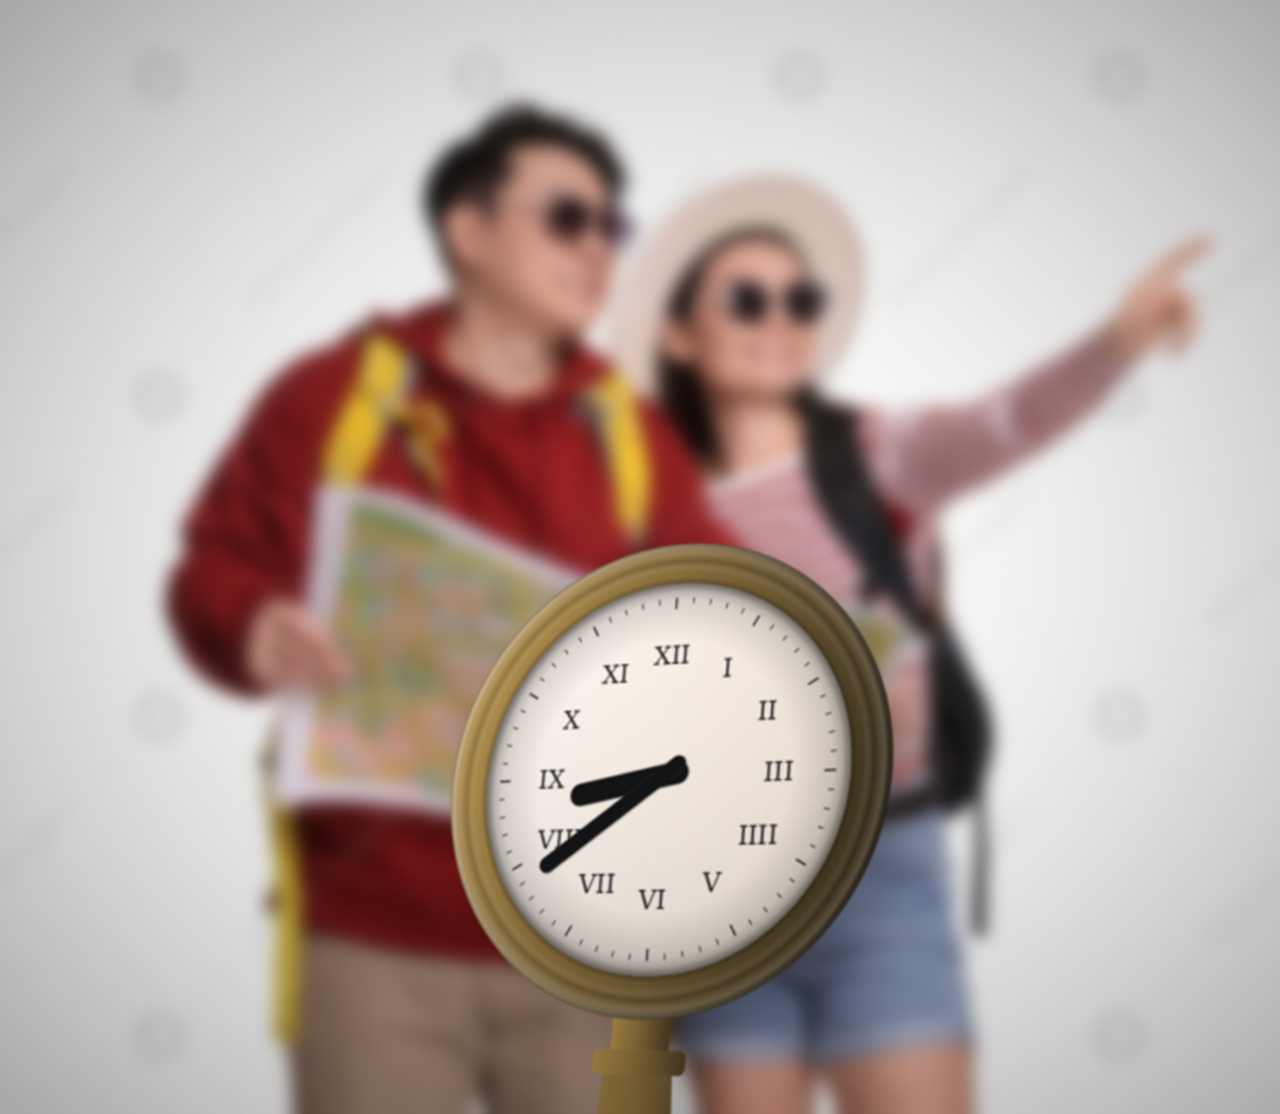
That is 8:39
